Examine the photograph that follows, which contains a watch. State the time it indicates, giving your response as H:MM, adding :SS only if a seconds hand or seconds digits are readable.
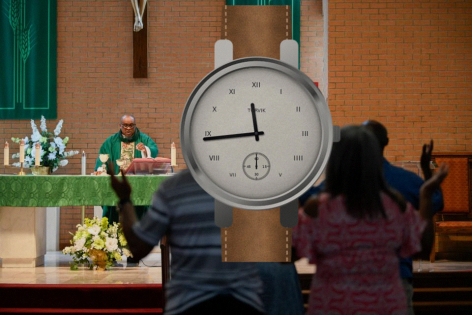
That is 11:44
